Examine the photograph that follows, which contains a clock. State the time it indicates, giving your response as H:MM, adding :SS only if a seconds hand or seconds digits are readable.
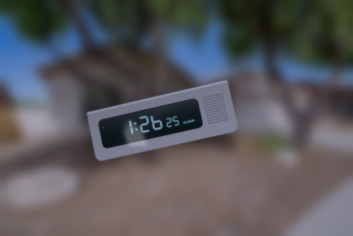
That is 1:26:25
